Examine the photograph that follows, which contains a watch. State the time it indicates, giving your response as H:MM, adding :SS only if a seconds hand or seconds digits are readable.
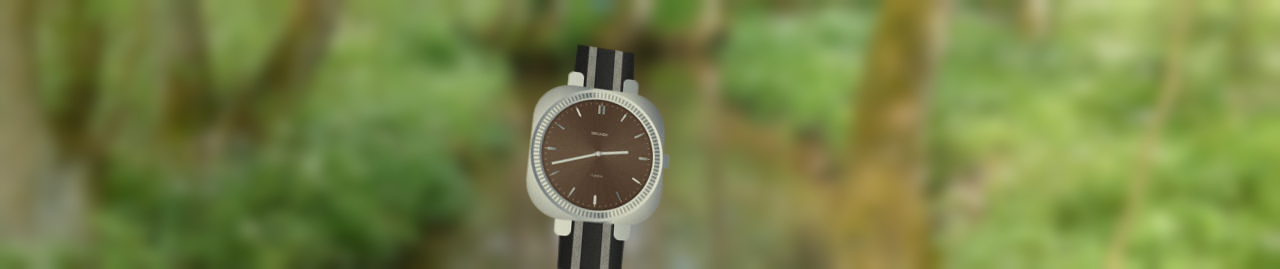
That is 2:42
